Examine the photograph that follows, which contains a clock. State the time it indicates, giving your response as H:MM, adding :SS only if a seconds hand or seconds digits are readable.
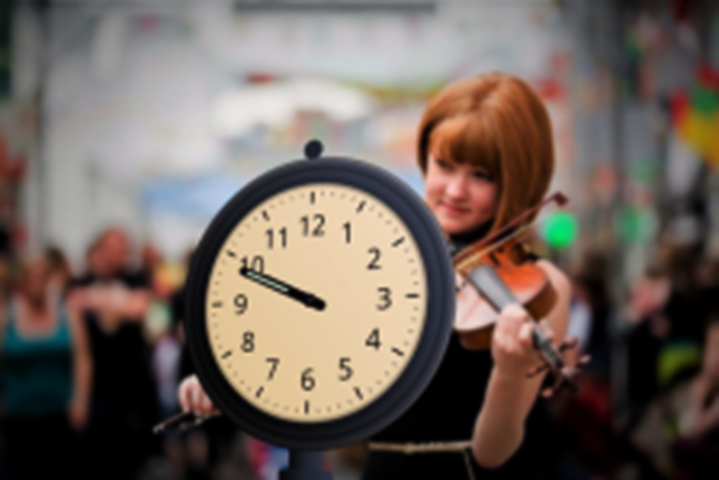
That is 9:49
